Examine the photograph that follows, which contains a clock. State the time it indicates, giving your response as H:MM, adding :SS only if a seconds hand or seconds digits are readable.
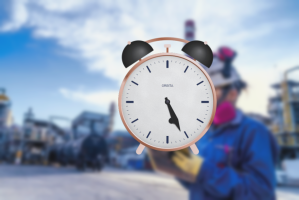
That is 5:26
